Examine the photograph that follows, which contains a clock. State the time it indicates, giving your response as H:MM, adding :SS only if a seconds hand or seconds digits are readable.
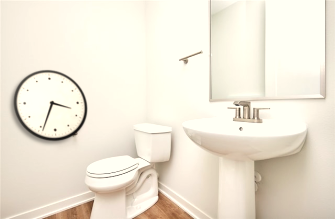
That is 3:34
